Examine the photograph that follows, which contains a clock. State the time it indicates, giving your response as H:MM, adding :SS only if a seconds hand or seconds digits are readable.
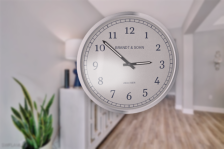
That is 2:52
